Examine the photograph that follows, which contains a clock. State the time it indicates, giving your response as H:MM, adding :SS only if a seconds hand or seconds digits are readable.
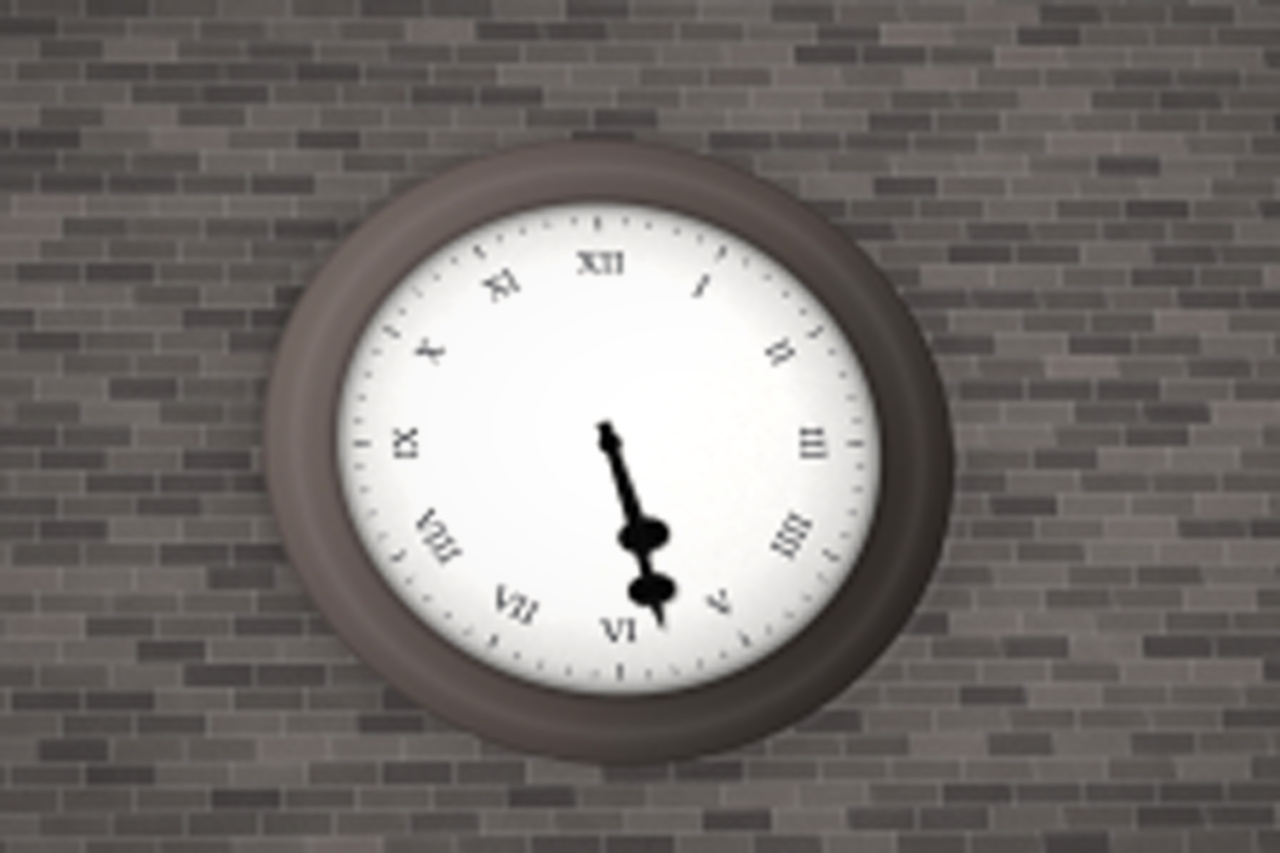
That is 5:28
